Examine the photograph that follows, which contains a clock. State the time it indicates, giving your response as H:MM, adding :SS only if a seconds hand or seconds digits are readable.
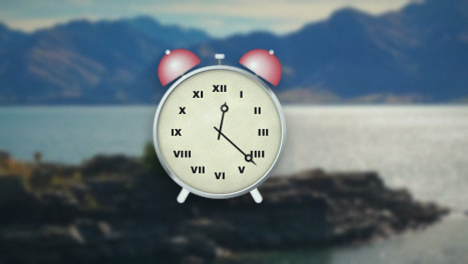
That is 12:22
